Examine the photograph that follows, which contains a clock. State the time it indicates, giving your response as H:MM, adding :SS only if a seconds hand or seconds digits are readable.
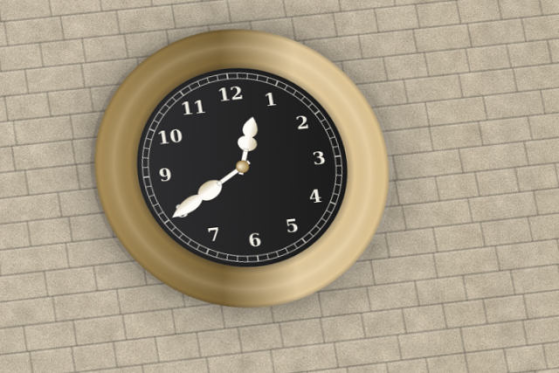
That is 12:40
